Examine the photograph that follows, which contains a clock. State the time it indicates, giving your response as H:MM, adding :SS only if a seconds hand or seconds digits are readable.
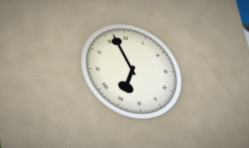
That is 6:57
